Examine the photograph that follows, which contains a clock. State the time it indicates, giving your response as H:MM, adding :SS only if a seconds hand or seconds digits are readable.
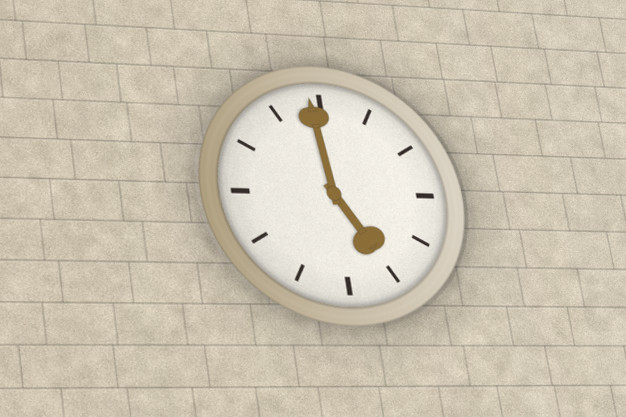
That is 4:59
